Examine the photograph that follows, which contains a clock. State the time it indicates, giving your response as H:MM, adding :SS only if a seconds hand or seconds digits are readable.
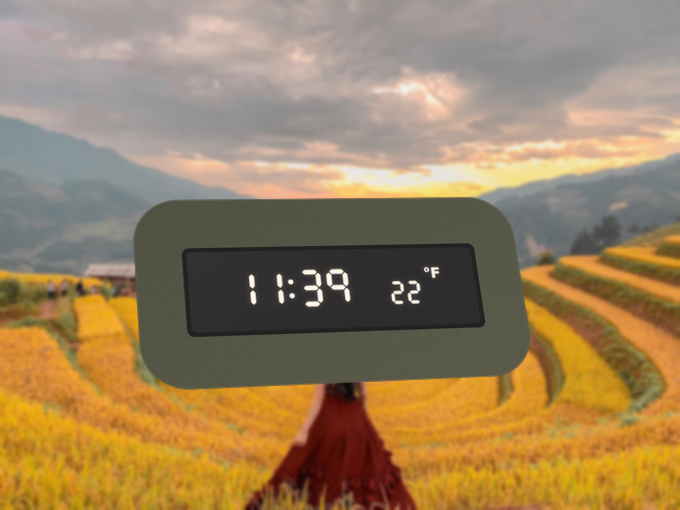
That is 11:39
